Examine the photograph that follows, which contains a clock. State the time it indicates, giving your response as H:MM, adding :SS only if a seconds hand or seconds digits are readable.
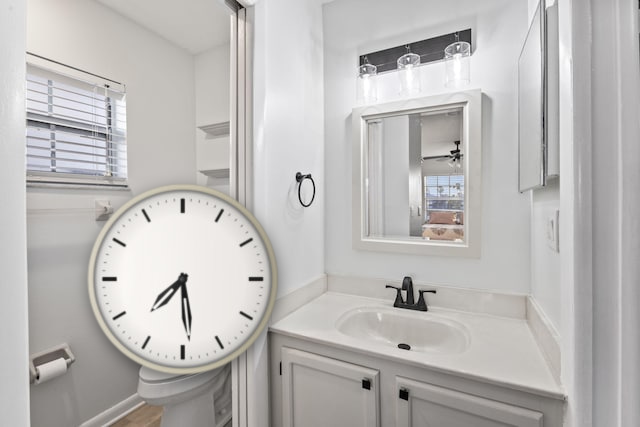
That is 7:29
